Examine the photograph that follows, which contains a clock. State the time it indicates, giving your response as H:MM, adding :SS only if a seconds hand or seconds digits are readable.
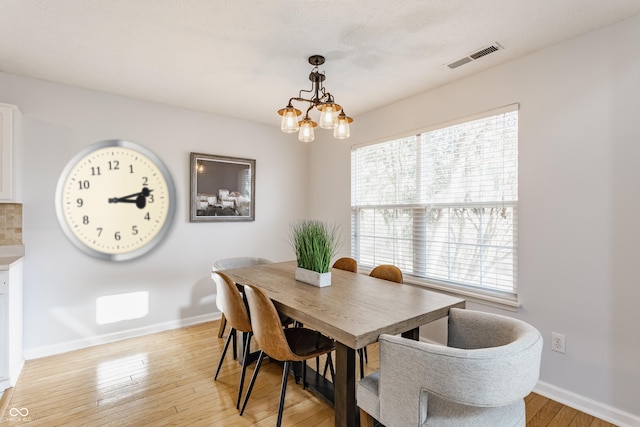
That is 3:13
